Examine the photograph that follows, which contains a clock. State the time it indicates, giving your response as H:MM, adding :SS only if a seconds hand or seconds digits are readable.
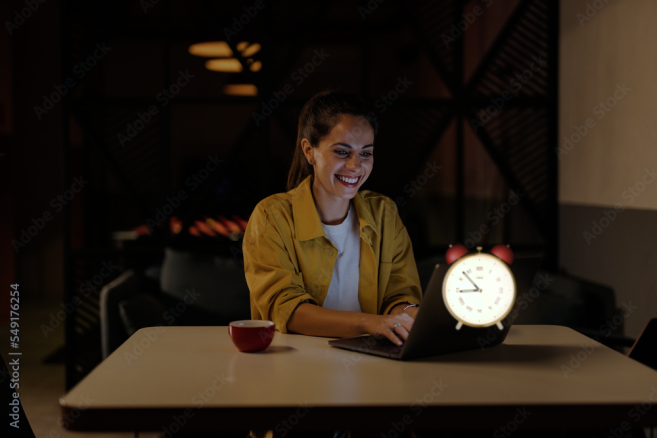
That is 8:53
